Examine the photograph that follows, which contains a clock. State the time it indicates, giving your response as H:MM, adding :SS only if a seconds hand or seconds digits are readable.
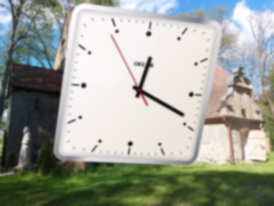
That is 12:18:54
